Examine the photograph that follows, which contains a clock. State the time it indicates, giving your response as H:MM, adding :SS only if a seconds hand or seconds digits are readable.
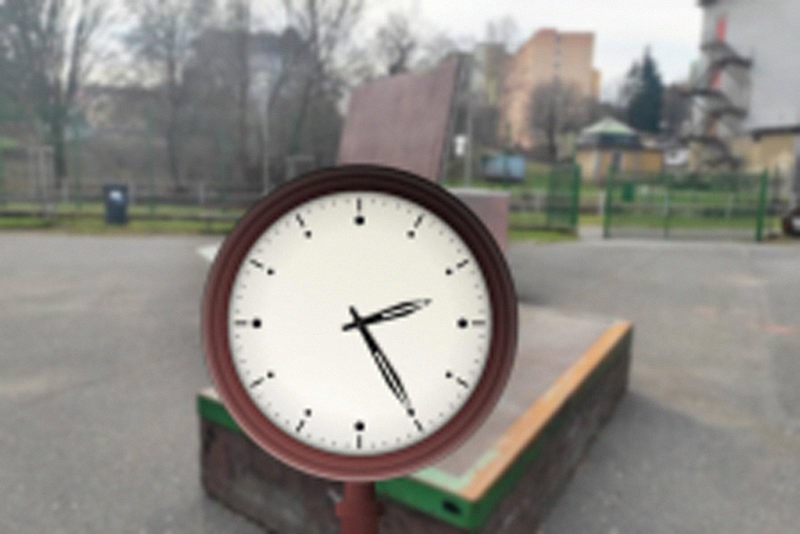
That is 2:25
